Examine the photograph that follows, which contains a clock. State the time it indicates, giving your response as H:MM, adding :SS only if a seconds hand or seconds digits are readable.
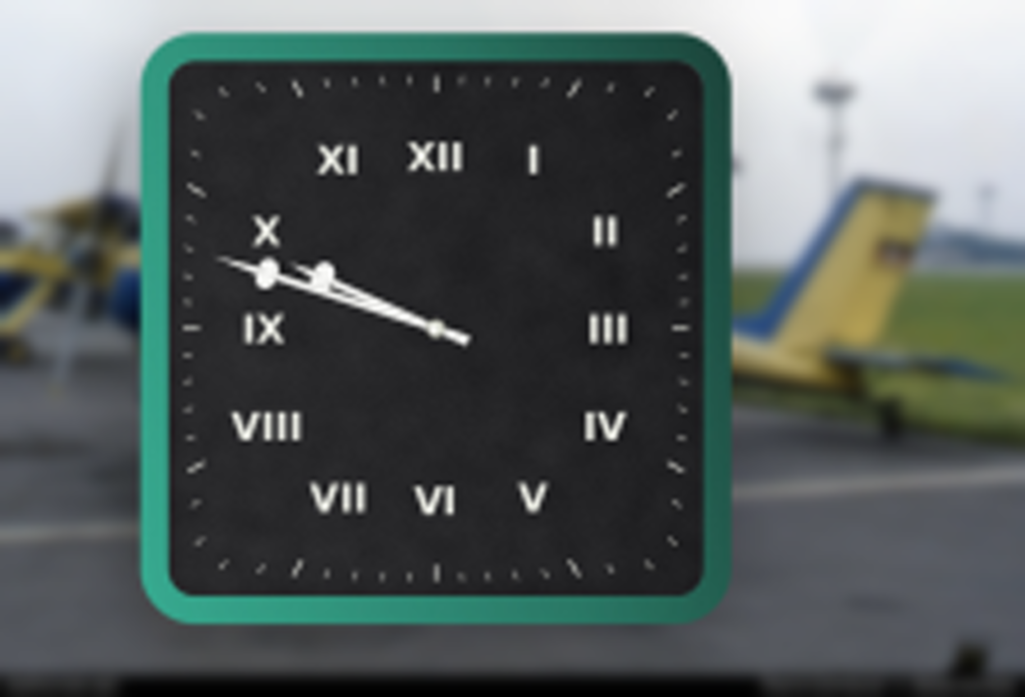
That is 9:48
